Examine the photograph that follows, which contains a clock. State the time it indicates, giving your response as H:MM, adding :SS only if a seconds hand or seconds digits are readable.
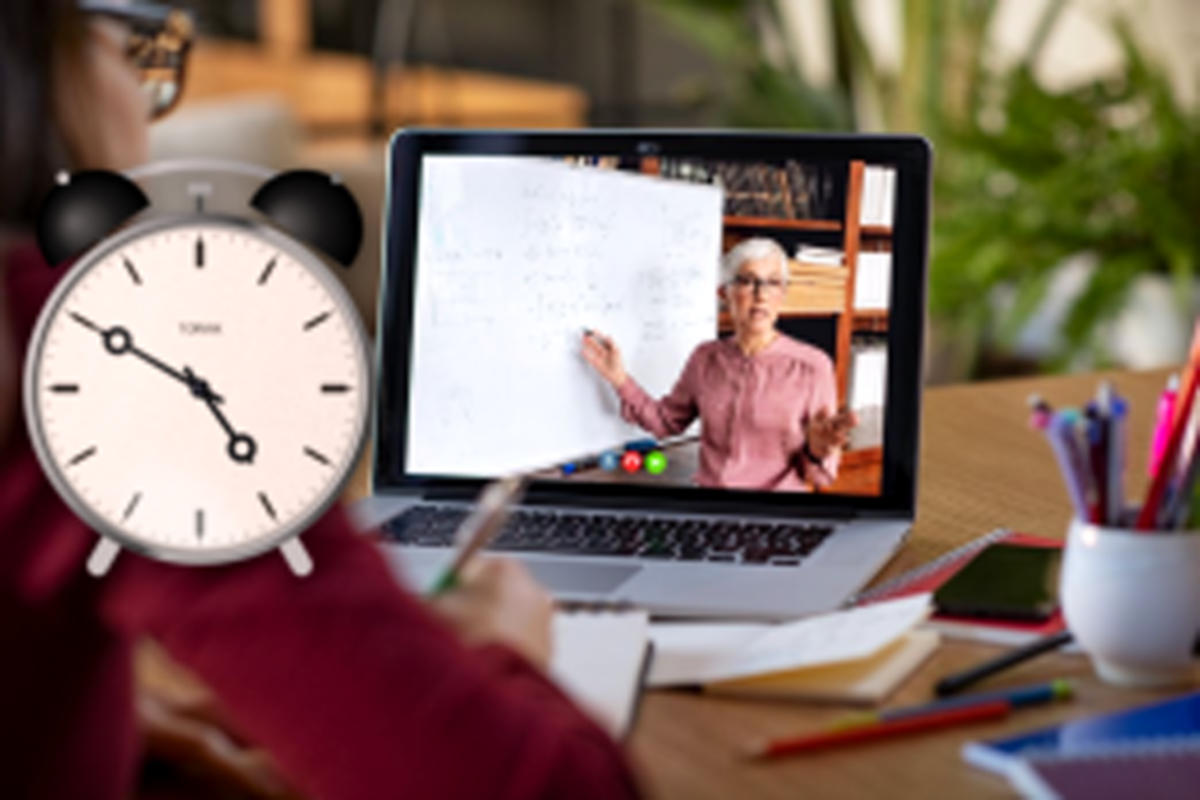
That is 4:50
